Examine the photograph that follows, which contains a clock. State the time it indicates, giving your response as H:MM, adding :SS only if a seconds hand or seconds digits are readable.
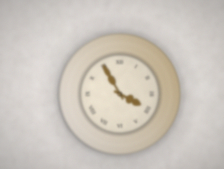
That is 3:55
